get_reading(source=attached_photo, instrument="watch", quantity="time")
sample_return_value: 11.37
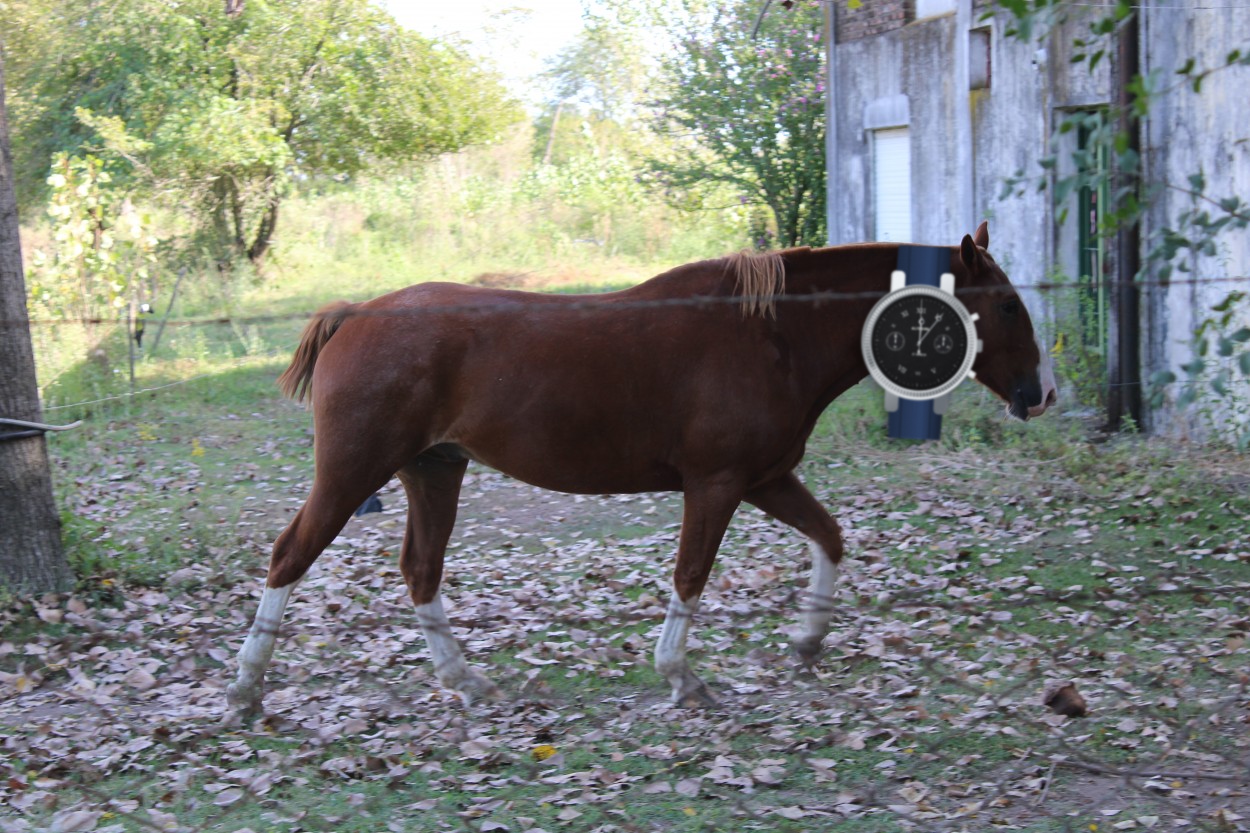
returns 12.06
